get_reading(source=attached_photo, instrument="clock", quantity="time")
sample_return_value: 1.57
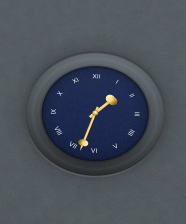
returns 1.33
